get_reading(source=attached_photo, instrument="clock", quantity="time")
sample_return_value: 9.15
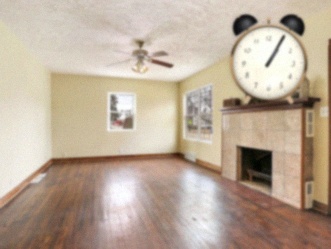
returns 1.05
